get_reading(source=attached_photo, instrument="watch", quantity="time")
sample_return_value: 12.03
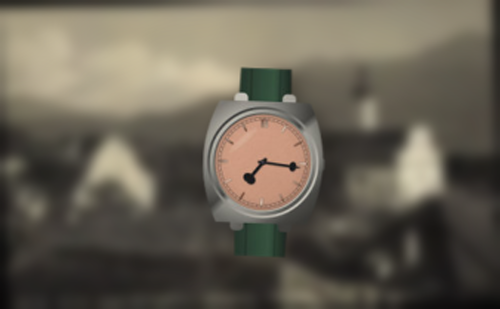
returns 7.16
